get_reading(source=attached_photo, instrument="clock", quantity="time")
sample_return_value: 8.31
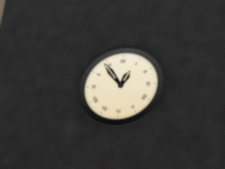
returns 12.54
